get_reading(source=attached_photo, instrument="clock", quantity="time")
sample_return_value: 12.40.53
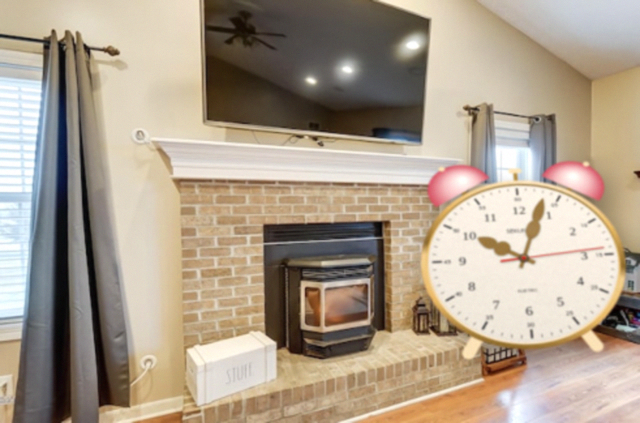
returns 10.03.14
